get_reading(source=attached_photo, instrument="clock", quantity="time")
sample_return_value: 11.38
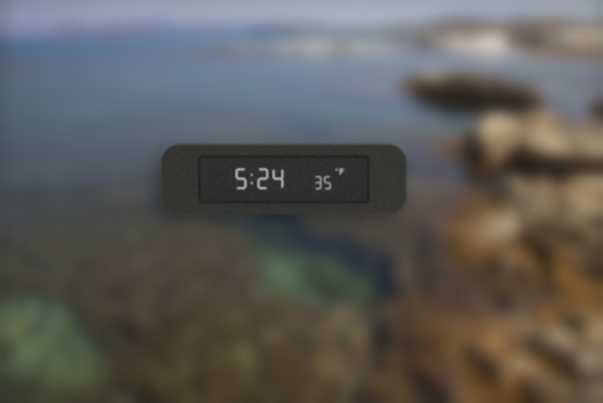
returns 5.24
